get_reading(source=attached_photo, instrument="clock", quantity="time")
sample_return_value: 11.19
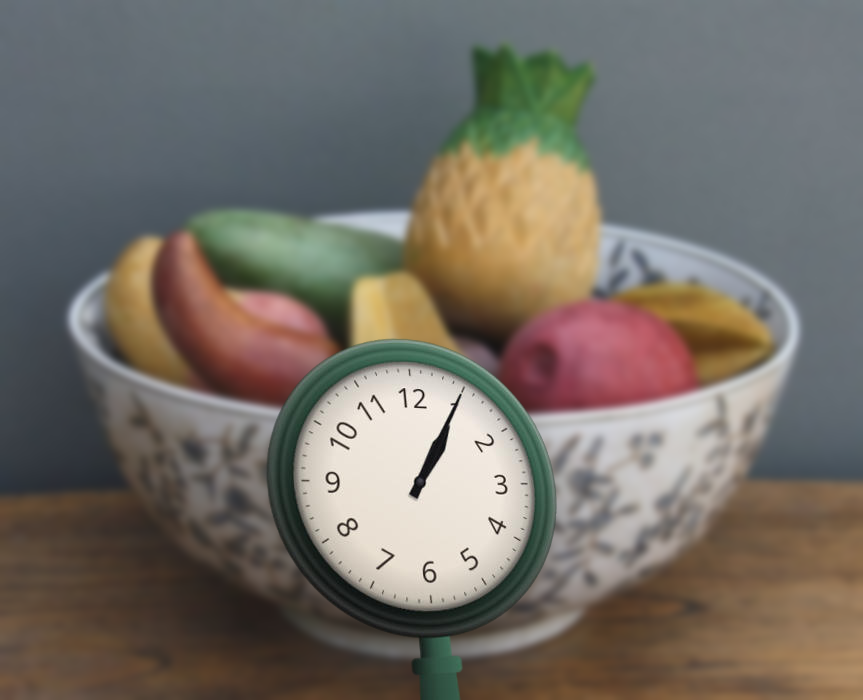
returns 1.05
